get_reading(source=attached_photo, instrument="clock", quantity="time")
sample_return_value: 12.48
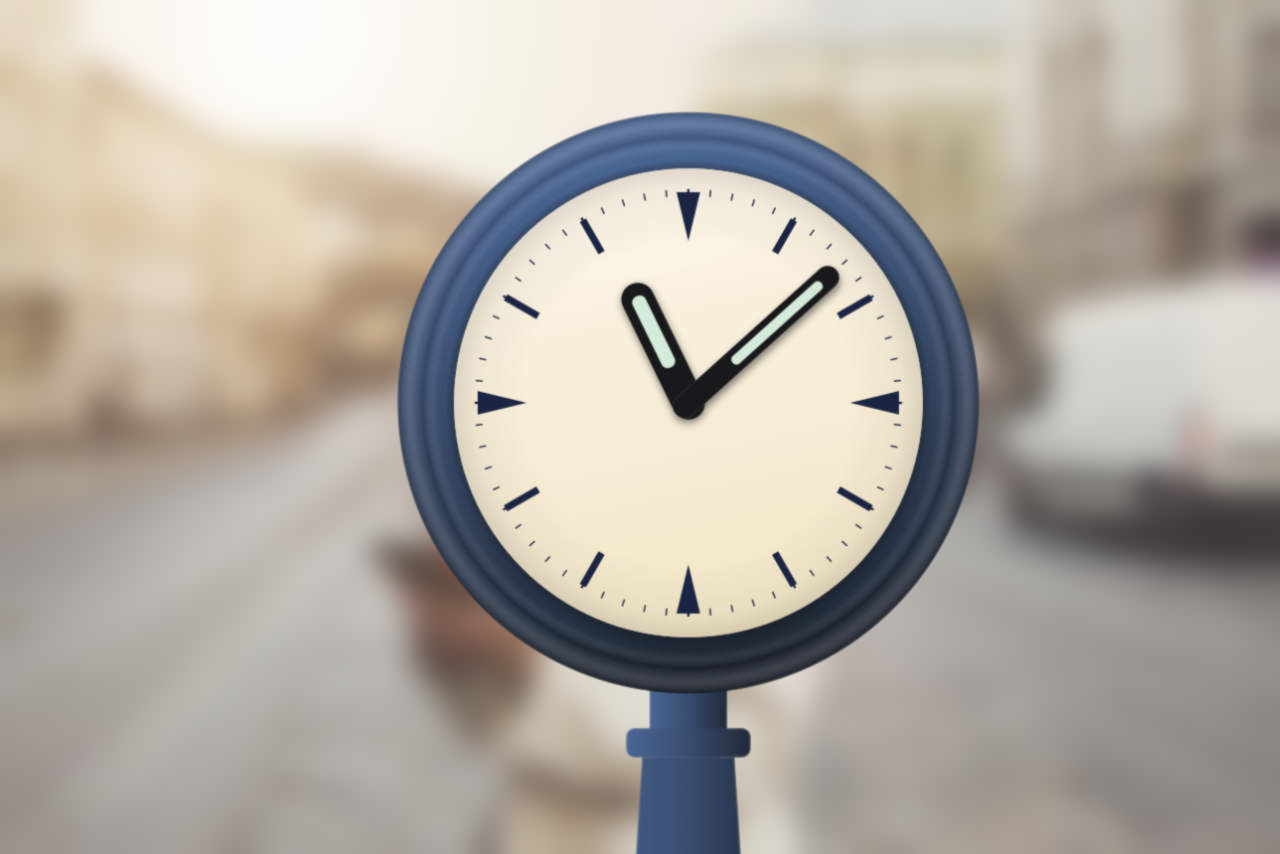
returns 11.08
